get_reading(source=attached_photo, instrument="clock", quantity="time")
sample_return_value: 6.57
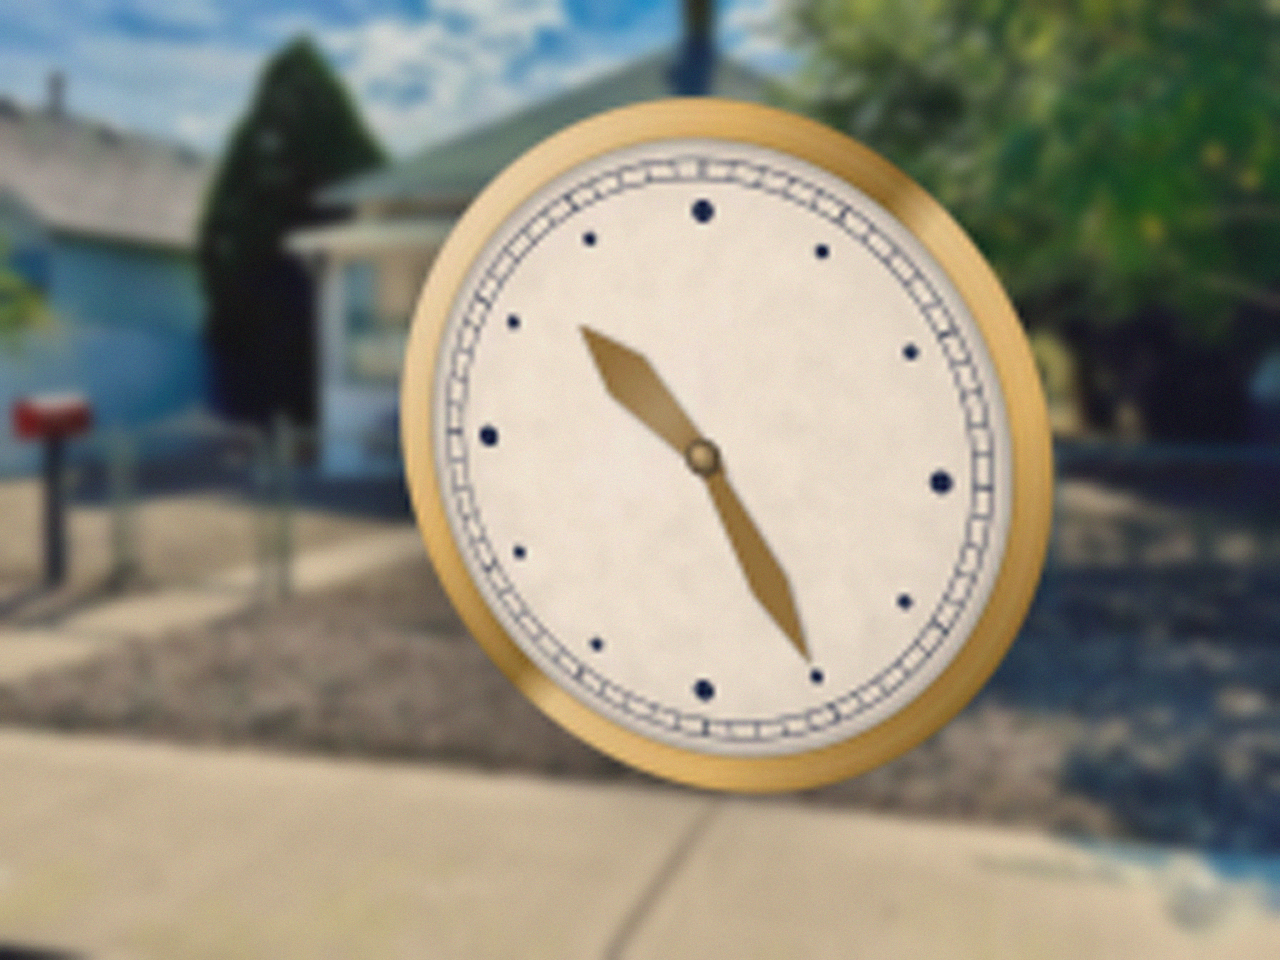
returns 10.25
